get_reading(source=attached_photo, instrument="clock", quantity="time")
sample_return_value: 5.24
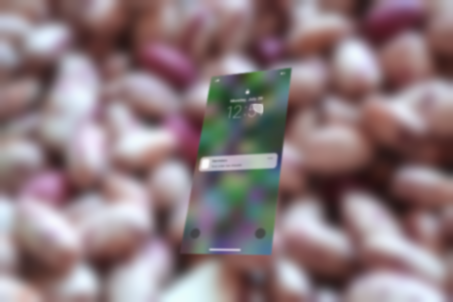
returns 12.51
